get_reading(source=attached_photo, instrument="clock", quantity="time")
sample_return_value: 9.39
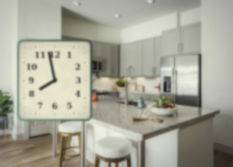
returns 7.58
